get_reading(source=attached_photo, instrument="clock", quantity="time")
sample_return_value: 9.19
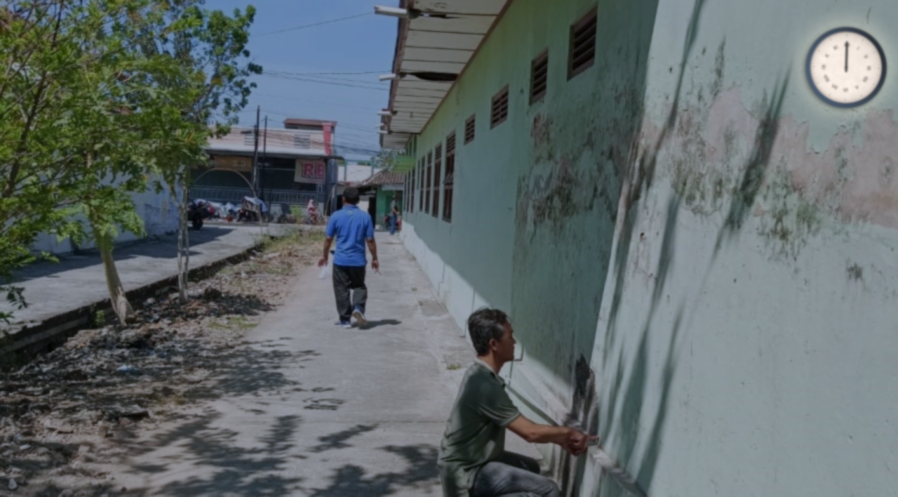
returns 12.00
